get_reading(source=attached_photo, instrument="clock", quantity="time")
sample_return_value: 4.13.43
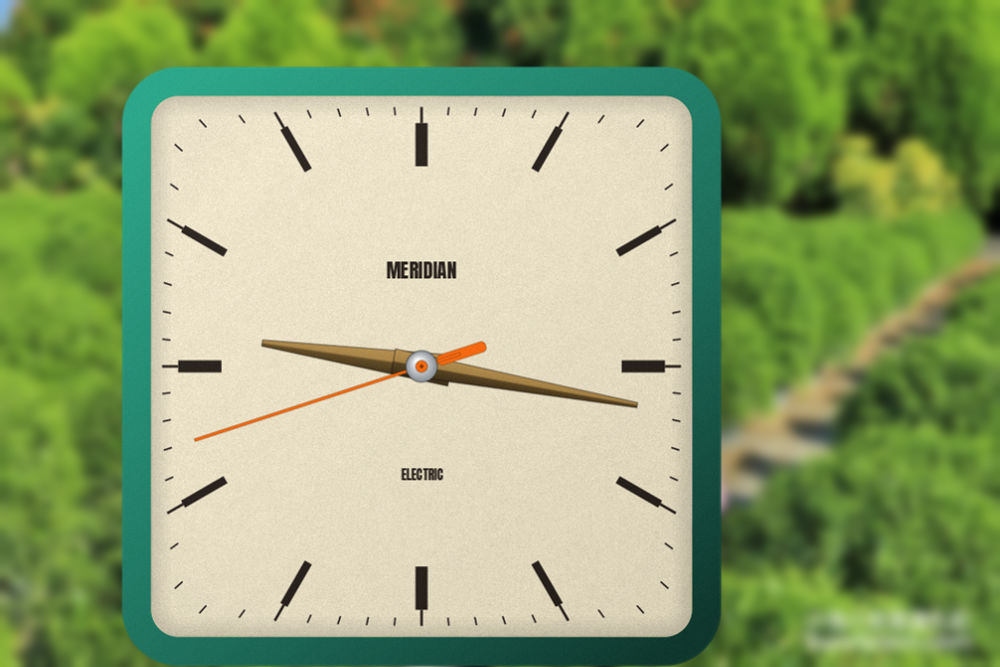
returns 9.16.42
